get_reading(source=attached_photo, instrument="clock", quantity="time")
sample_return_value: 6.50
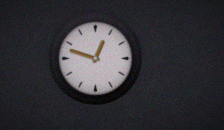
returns 12.48
